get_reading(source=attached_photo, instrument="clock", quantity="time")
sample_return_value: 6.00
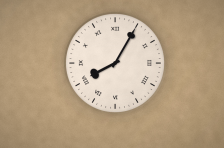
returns 8.05
